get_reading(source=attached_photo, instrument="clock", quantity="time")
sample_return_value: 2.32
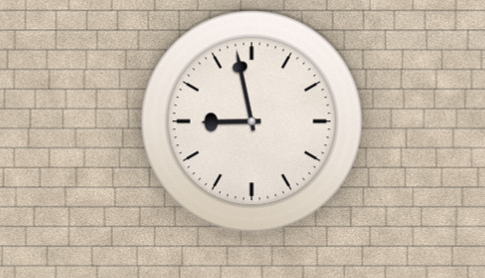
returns 8.58
